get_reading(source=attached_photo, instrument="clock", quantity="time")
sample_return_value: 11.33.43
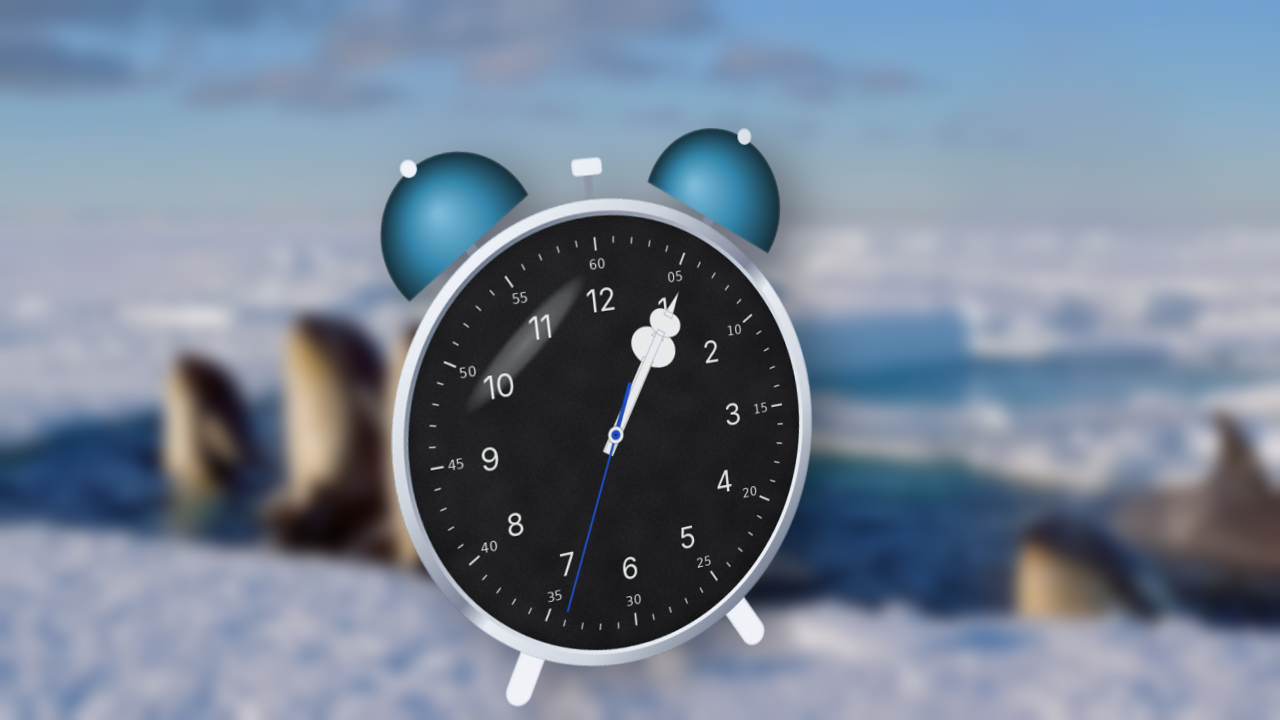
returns 1.05.34
